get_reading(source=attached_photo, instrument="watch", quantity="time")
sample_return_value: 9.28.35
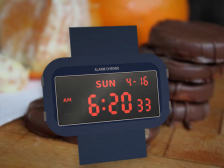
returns 6.20.33
